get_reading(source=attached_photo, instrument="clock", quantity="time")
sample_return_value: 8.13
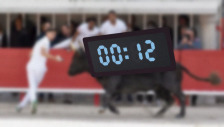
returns 0.12
